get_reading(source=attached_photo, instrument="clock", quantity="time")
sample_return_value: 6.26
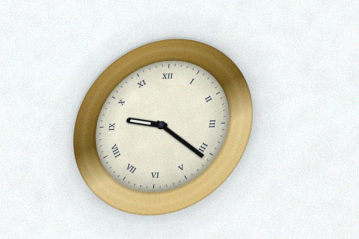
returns 9.21
